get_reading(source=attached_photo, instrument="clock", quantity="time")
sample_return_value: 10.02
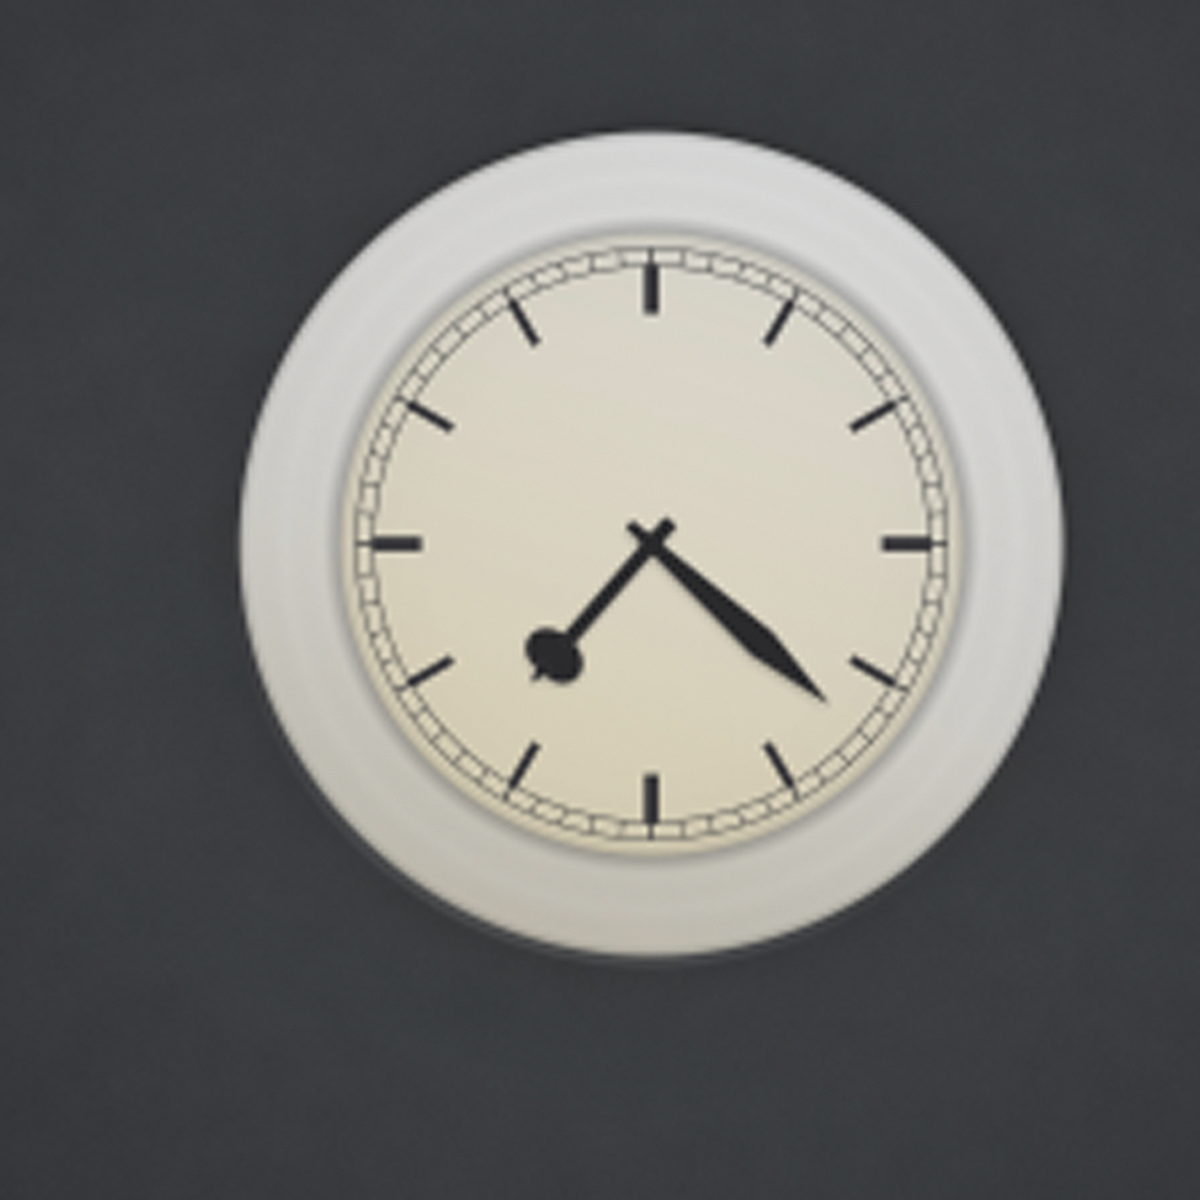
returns 7.22
